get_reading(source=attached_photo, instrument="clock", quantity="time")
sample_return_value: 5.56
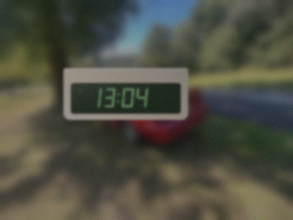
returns 13.04
